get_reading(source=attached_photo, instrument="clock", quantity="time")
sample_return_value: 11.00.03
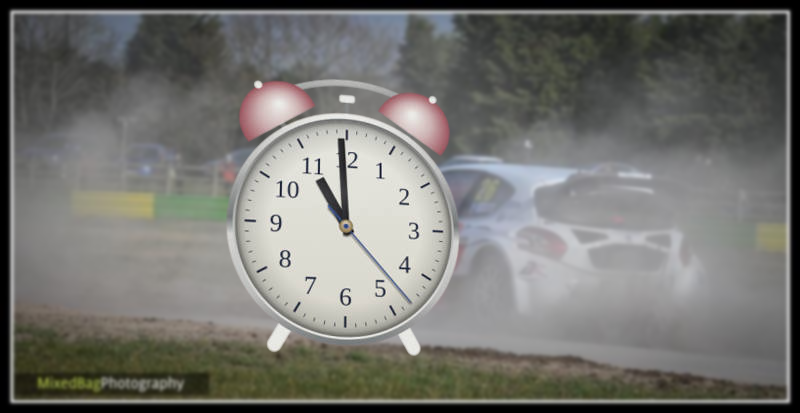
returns 10.59.23
